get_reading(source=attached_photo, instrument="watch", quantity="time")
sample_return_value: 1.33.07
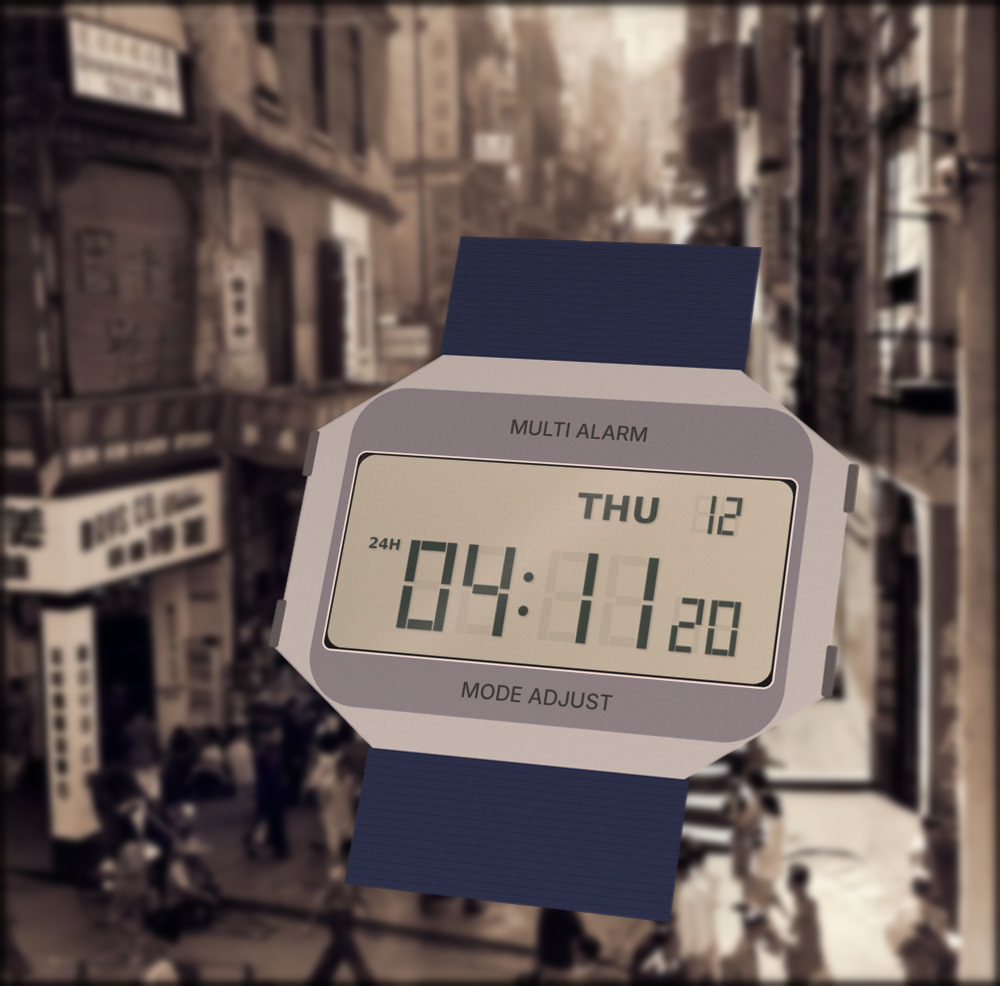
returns 4.11.20
